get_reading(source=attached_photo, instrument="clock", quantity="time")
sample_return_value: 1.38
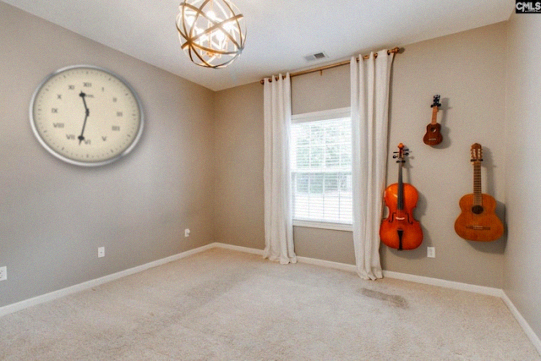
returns 11.32
